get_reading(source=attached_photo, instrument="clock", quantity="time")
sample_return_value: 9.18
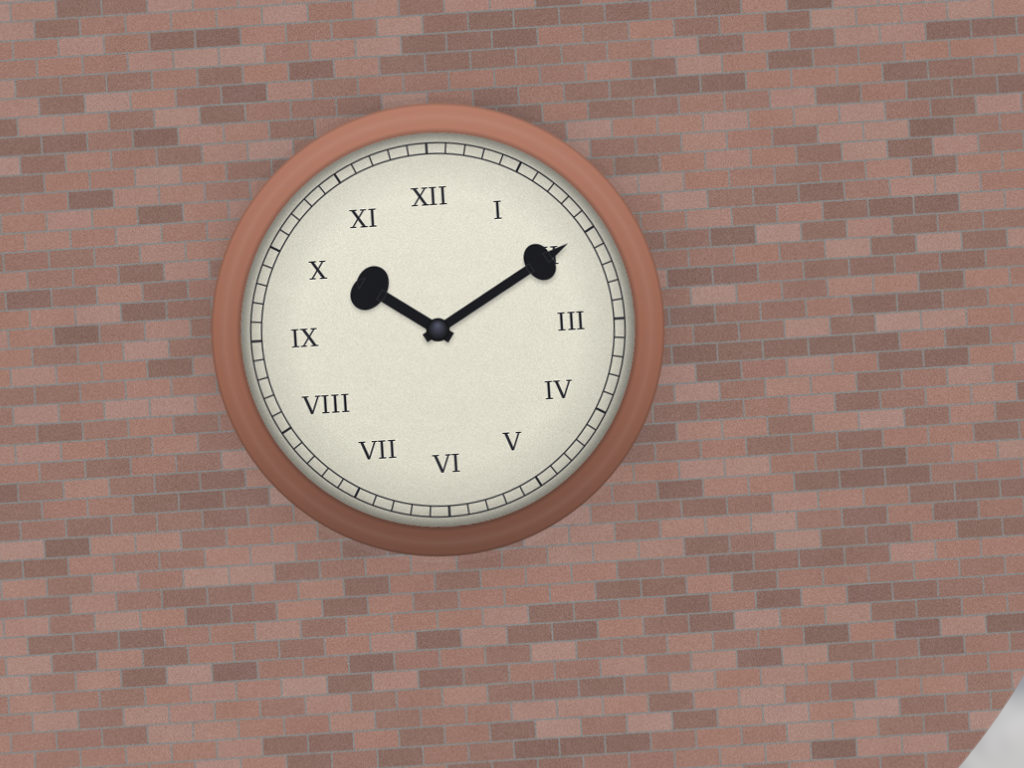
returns 10.10
